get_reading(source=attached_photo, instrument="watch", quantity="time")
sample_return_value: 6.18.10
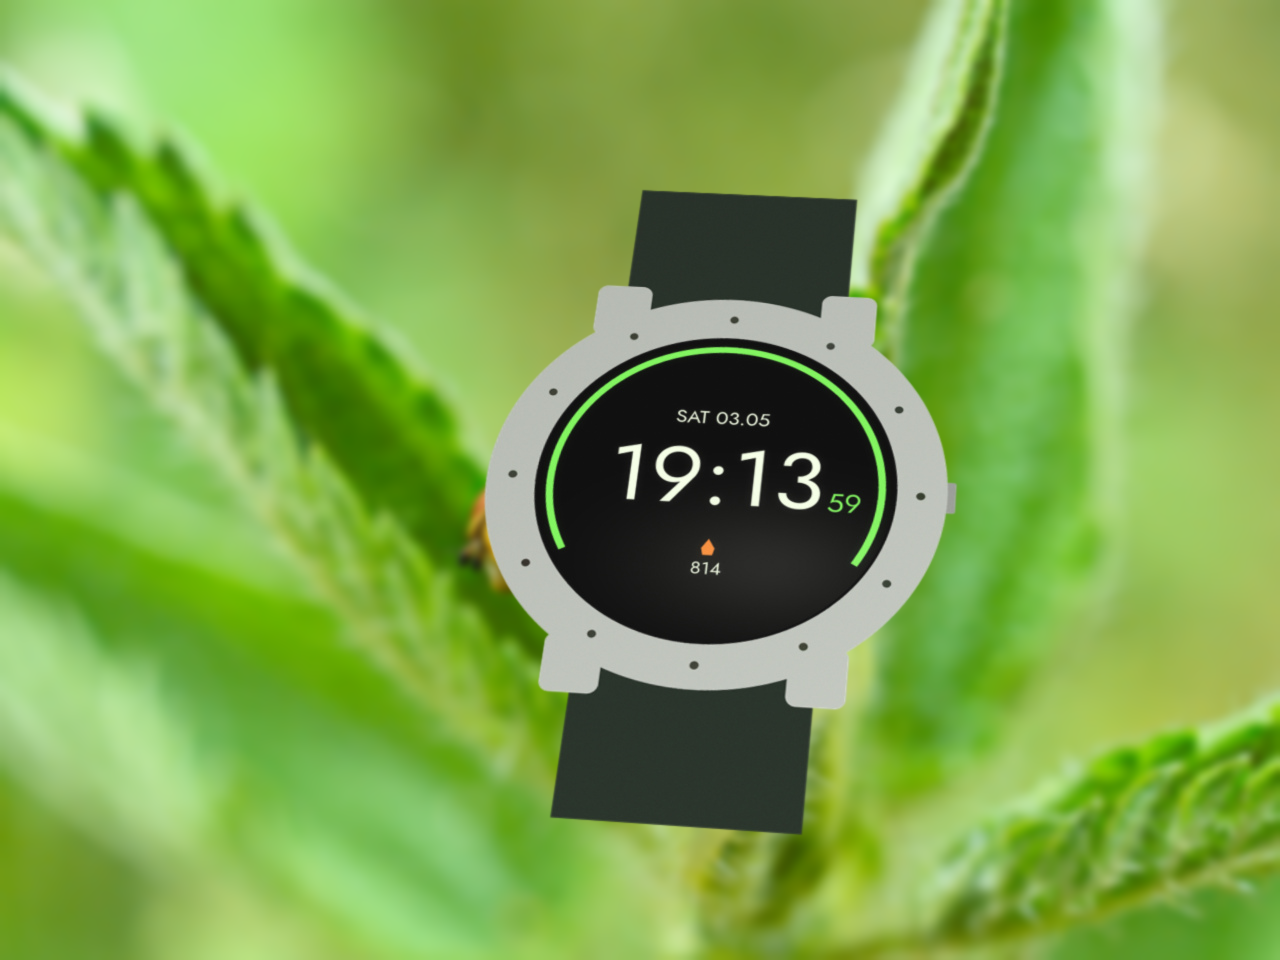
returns 19.13.59
